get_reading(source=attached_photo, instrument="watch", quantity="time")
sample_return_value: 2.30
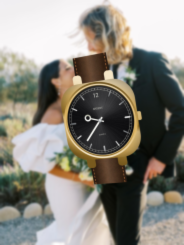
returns 9.37
